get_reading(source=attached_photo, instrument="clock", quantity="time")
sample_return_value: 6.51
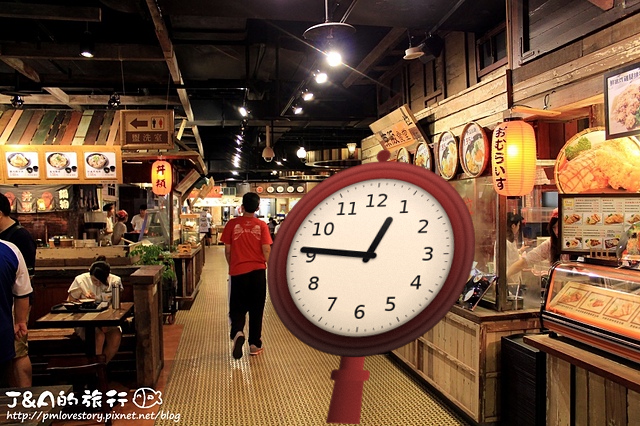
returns 12.46
